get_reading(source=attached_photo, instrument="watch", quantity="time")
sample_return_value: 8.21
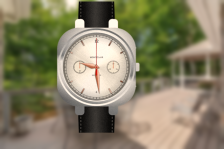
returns 9.29
